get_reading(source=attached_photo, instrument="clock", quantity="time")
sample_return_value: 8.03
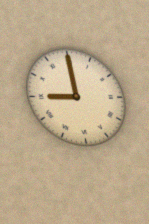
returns 9.00
